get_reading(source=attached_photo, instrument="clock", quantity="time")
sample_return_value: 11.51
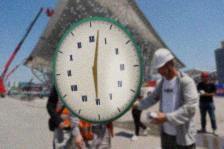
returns 6.02
